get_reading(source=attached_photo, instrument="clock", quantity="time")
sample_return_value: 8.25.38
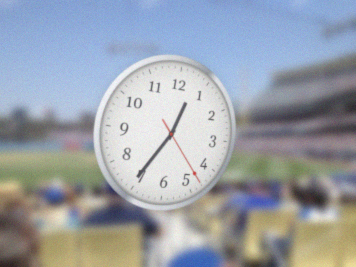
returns 12.35.23
